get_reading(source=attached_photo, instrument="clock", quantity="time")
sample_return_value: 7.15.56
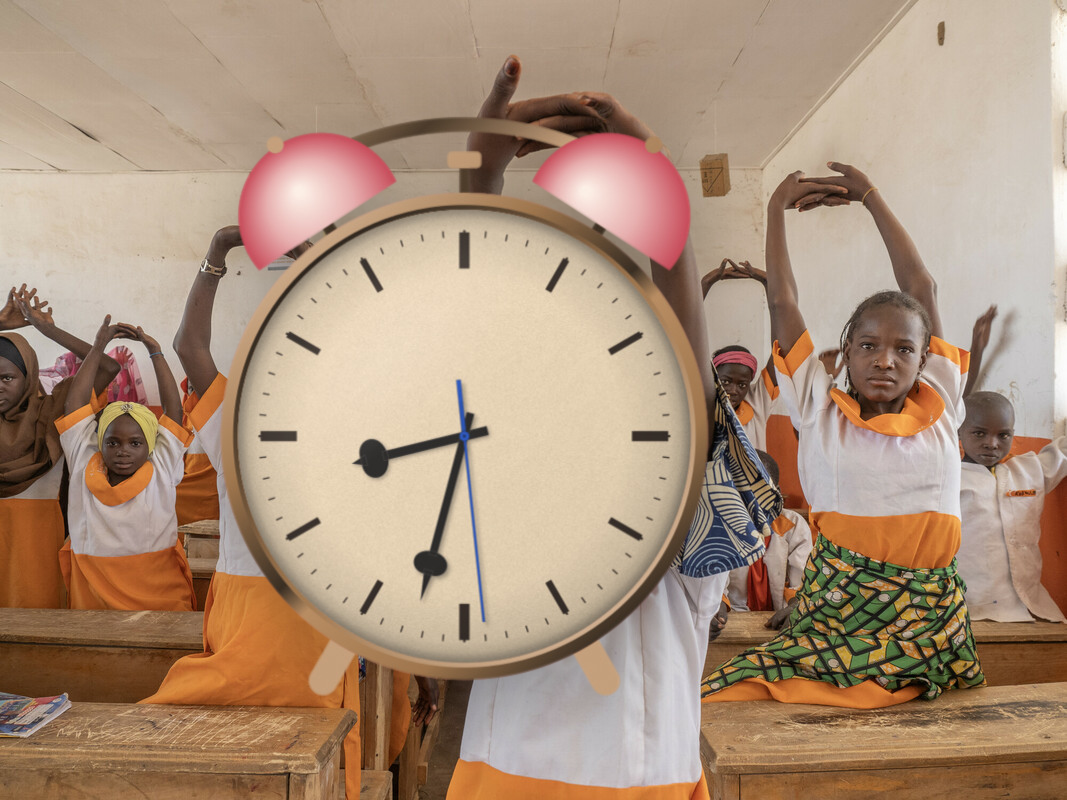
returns 8.32.29
